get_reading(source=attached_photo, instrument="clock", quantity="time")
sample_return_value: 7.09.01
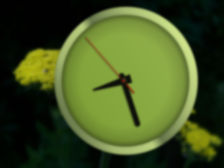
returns 8.26.53
